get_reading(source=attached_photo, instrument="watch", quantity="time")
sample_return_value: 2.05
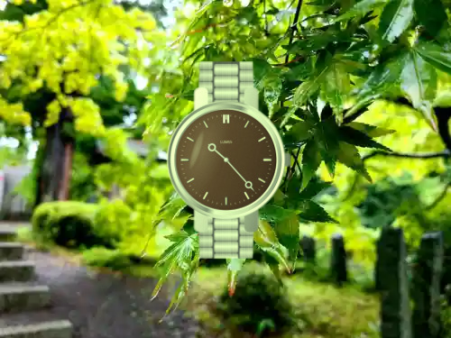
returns 10.23
